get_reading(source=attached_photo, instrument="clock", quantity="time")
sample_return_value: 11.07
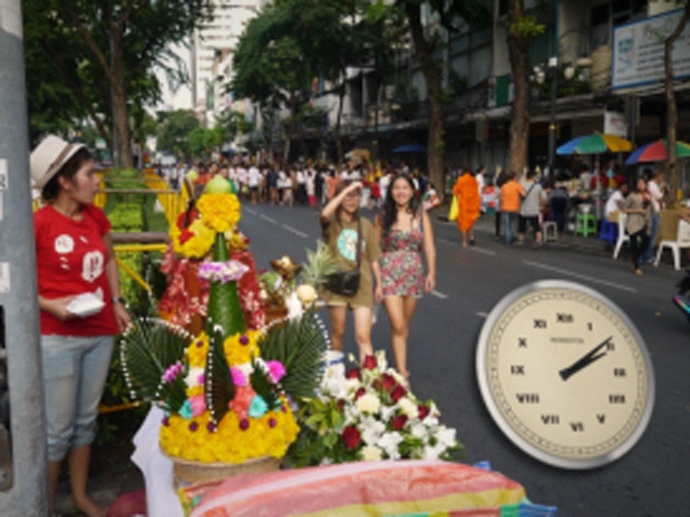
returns 2.09
